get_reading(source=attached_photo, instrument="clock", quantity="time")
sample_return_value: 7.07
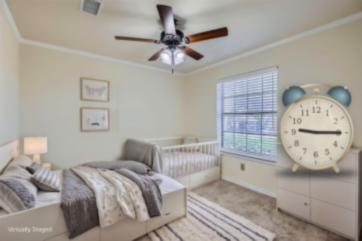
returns 9.15
